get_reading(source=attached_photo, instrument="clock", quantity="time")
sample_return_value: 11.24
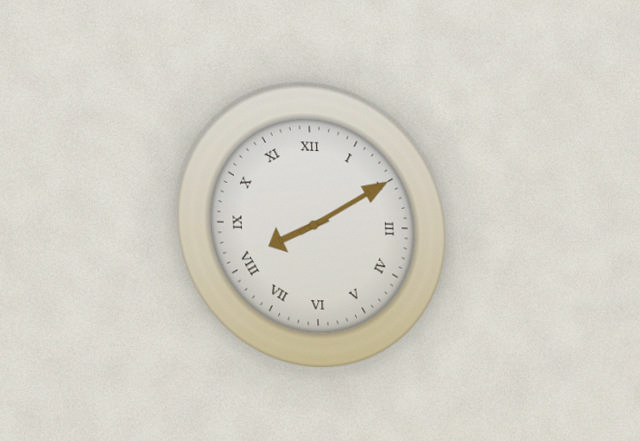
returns 8.10
